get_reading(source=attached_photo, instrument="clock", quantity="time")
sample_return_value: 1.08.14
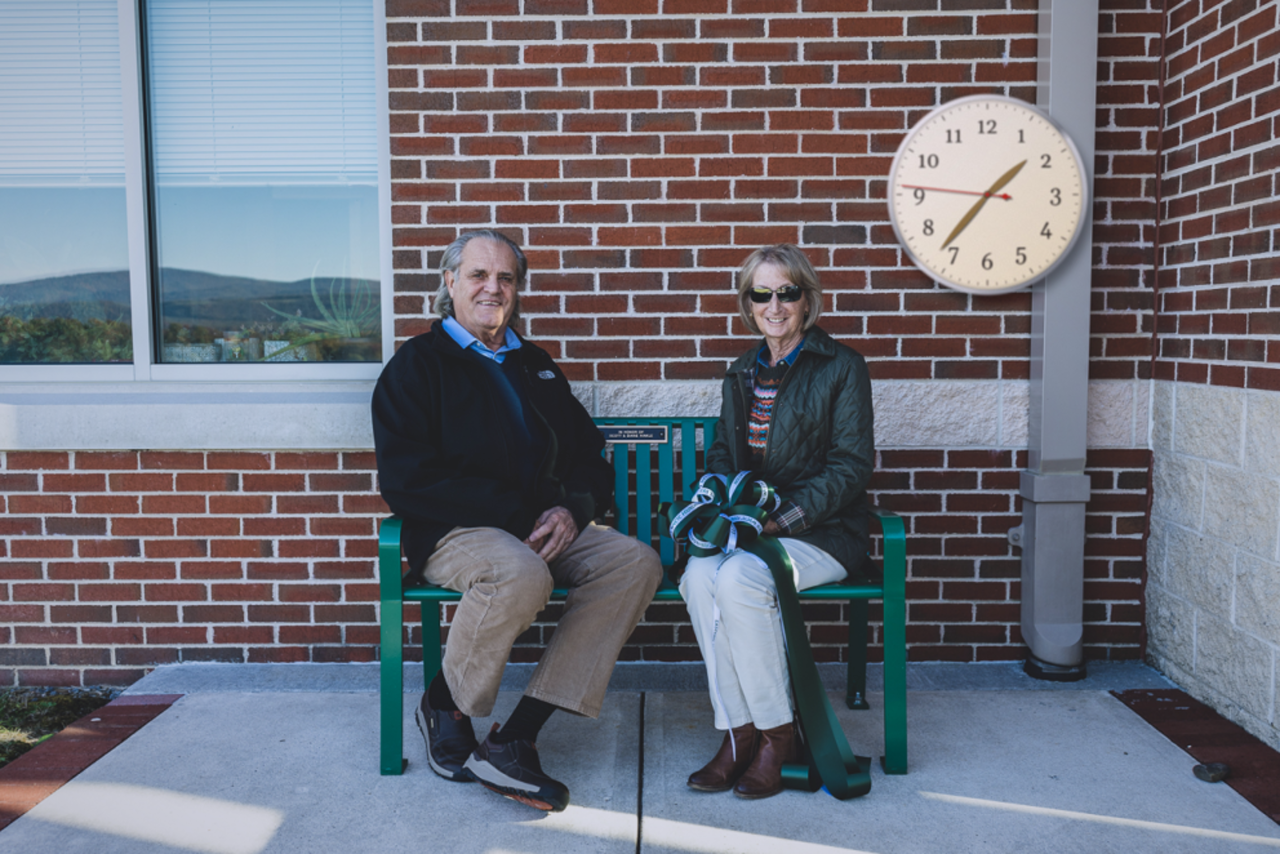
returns 1.36.46
